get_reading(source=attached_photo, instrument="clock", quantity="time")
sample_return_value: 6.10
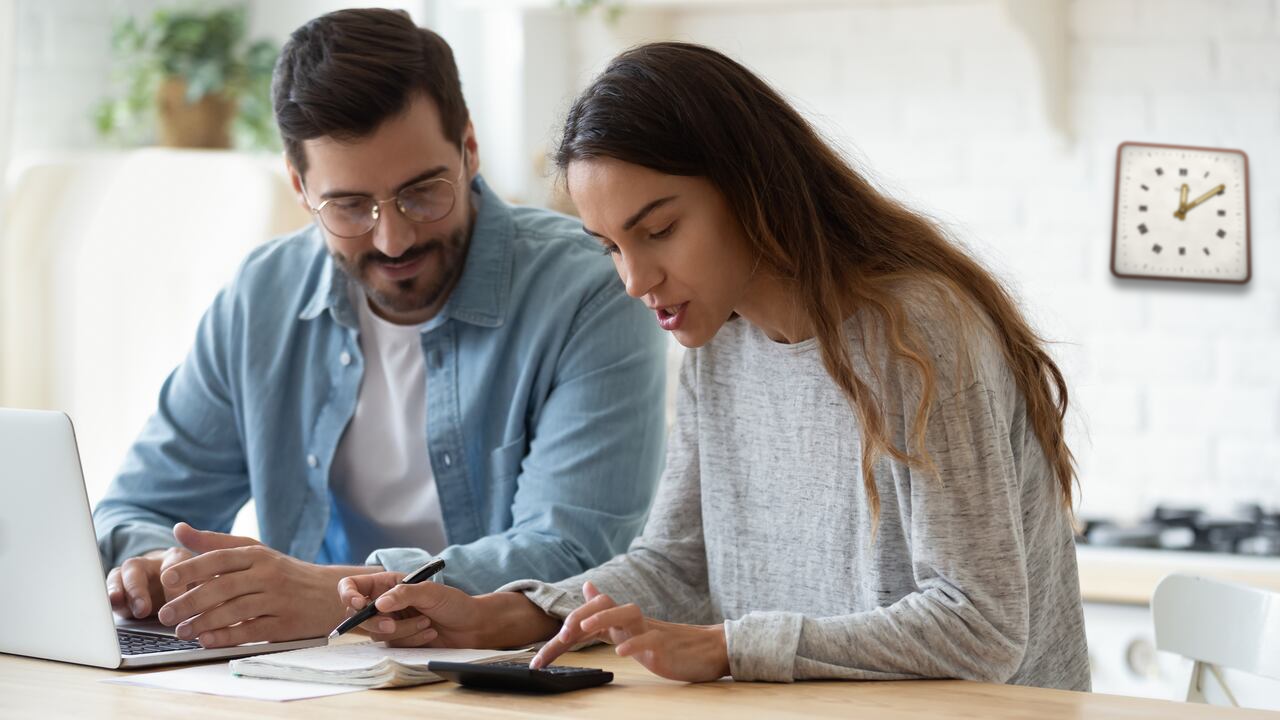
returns 12.09
